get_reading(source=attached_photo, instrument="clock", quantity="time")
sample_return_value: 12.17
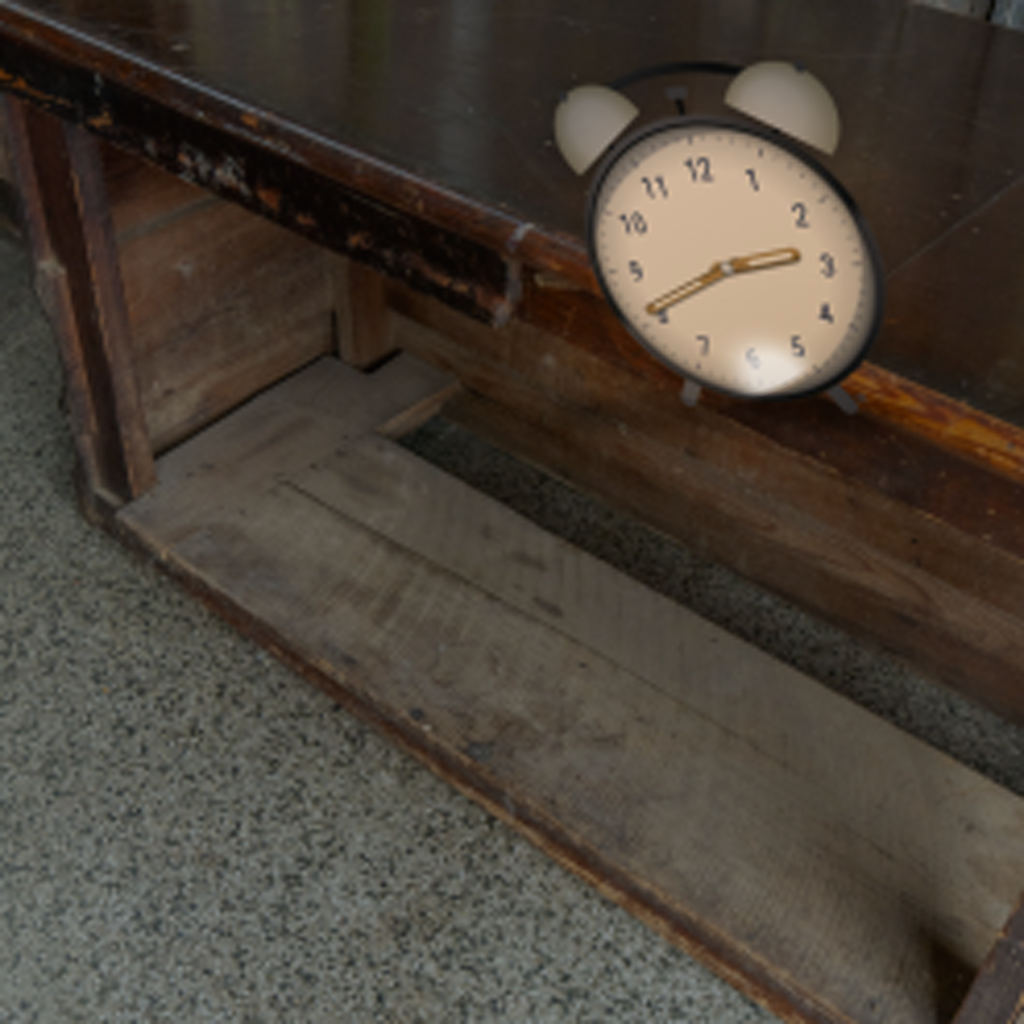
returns 2.41
